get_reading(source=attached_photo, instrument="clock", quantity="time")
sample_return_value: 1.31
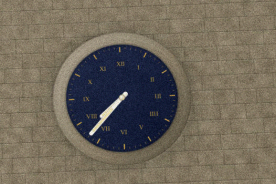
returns 7.37
